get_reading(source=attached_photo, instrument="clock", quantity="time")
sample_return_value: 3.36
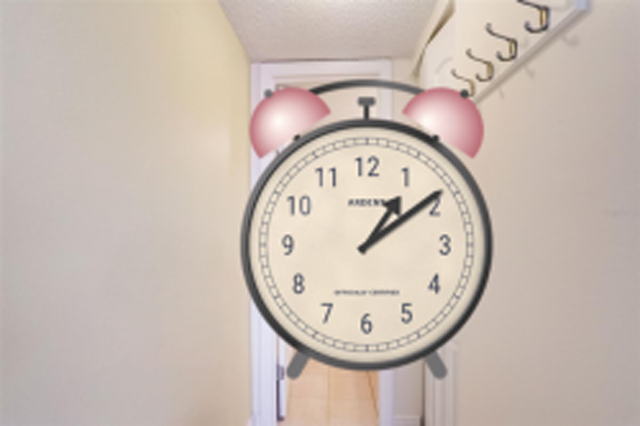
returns 1.09
